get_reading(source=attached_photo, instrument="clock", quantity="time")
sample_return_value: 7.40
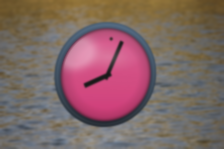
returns 8.03
